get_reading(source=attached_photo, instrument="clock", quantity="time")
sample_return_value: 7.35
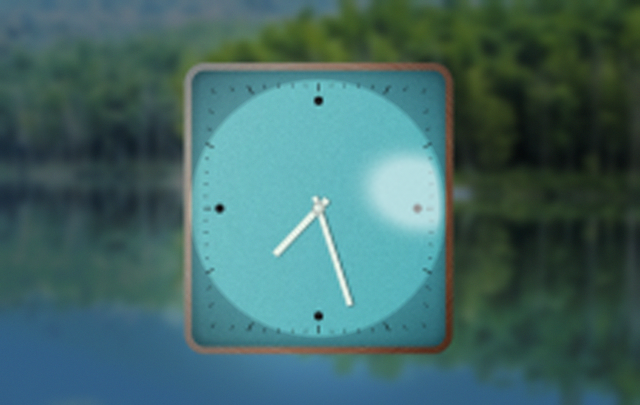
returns 7.27
